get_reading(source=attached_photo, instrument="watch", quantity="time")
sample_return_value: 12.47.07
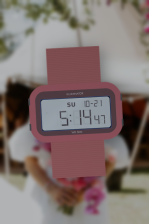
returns 5.14.47
